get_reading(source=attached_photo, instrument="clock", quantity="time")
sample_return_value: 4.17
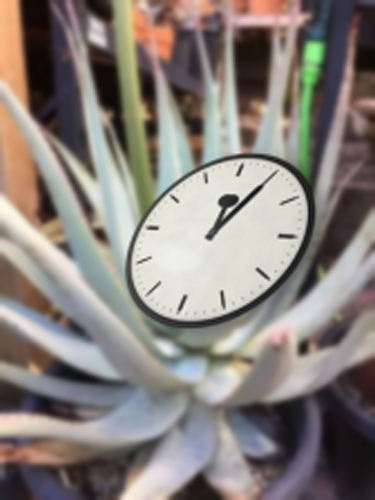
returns 12.05
